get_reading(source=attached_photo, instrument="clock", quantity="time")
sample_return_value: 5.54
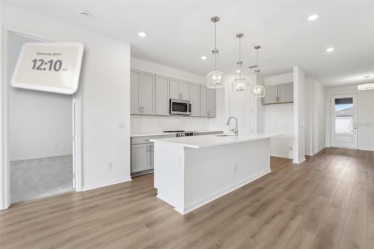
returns 12.10
